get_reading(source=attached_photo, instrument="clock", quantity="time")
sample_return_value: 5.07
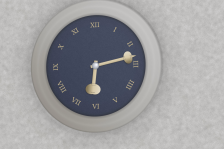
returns 6.13
